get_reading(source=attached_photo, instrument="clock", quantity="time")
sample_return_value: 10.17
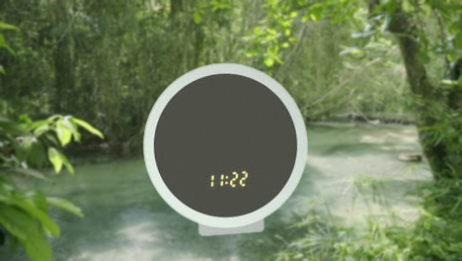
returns 11.22
